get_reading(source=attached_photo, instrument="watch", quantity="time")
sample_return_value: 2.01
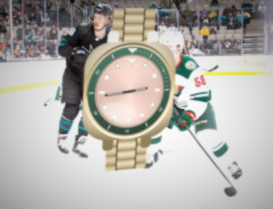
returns 2.44
